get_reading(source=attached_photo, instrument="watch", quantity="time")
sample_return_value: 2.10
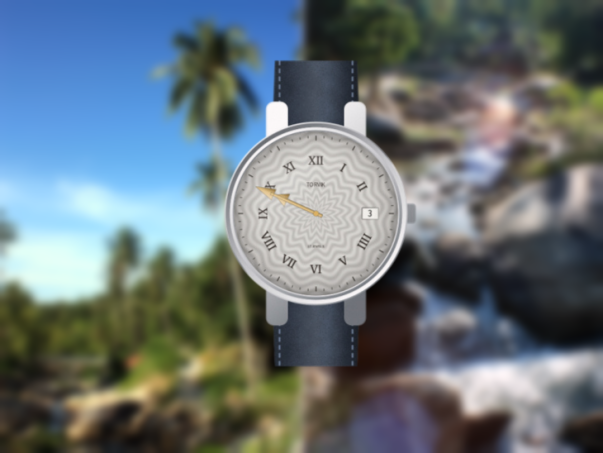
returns 9.49
